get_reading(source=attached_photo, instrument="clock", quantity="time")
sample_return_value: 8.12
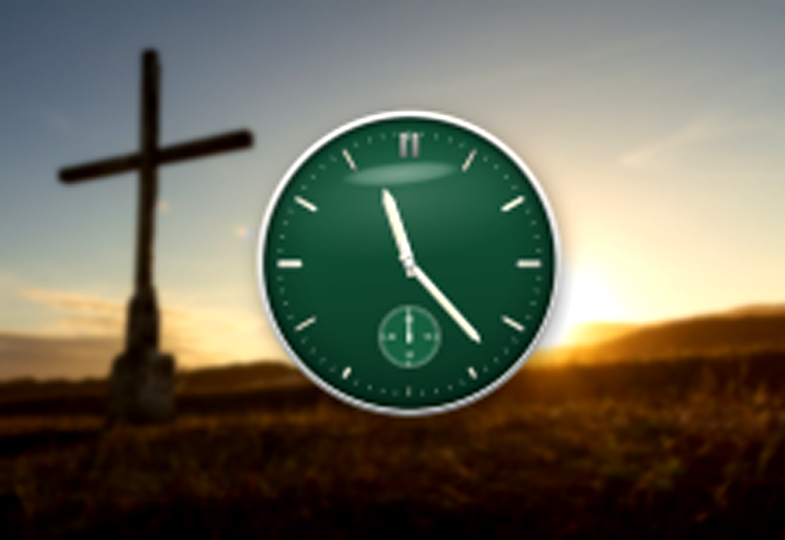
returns 11.23
